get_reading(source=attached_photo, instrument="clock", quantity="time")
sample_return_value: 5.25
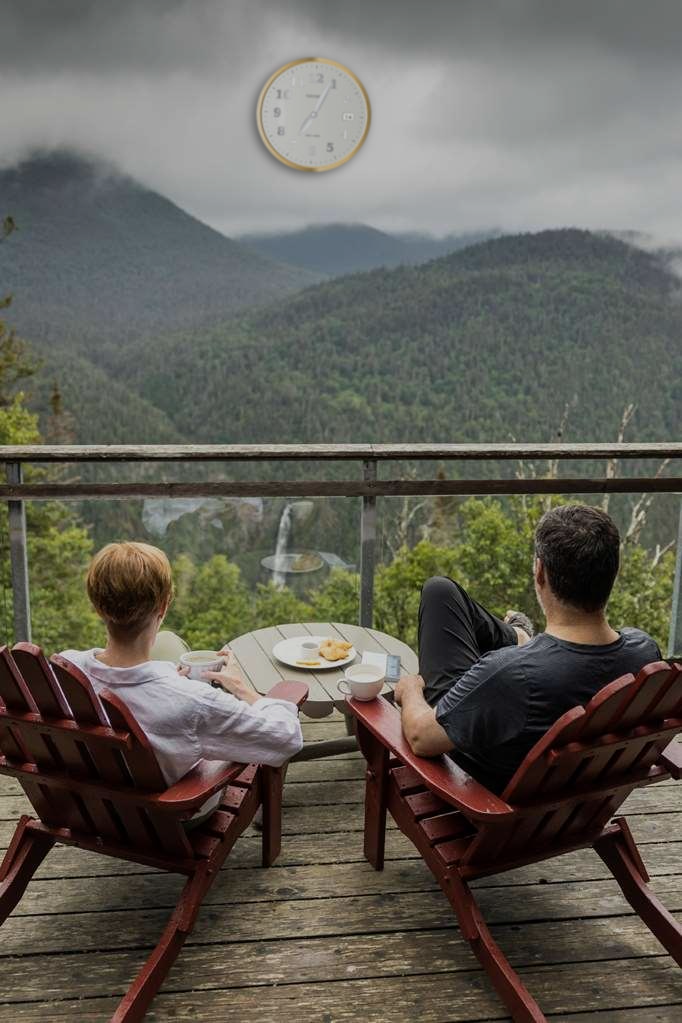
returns 7.04
